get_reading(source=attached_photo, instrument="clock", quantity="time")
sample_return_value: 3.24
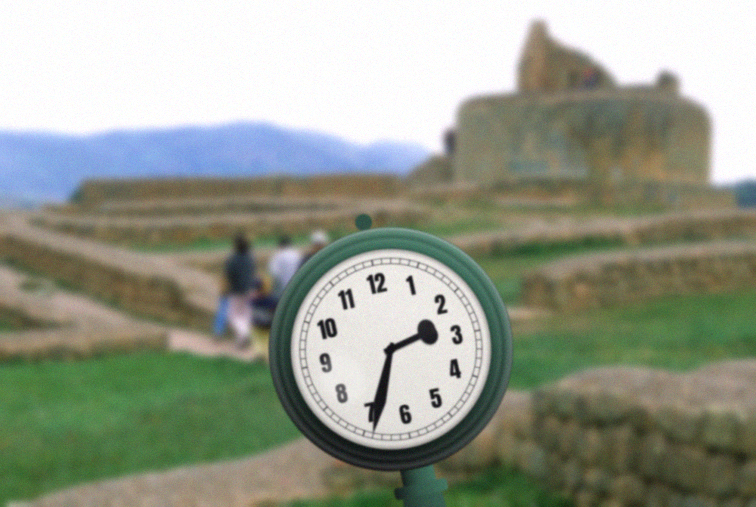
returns 2.34
